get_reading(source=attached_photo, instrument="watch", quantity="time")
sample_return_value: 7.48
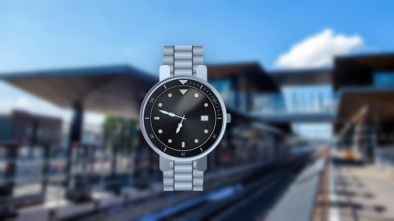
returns 6.48
